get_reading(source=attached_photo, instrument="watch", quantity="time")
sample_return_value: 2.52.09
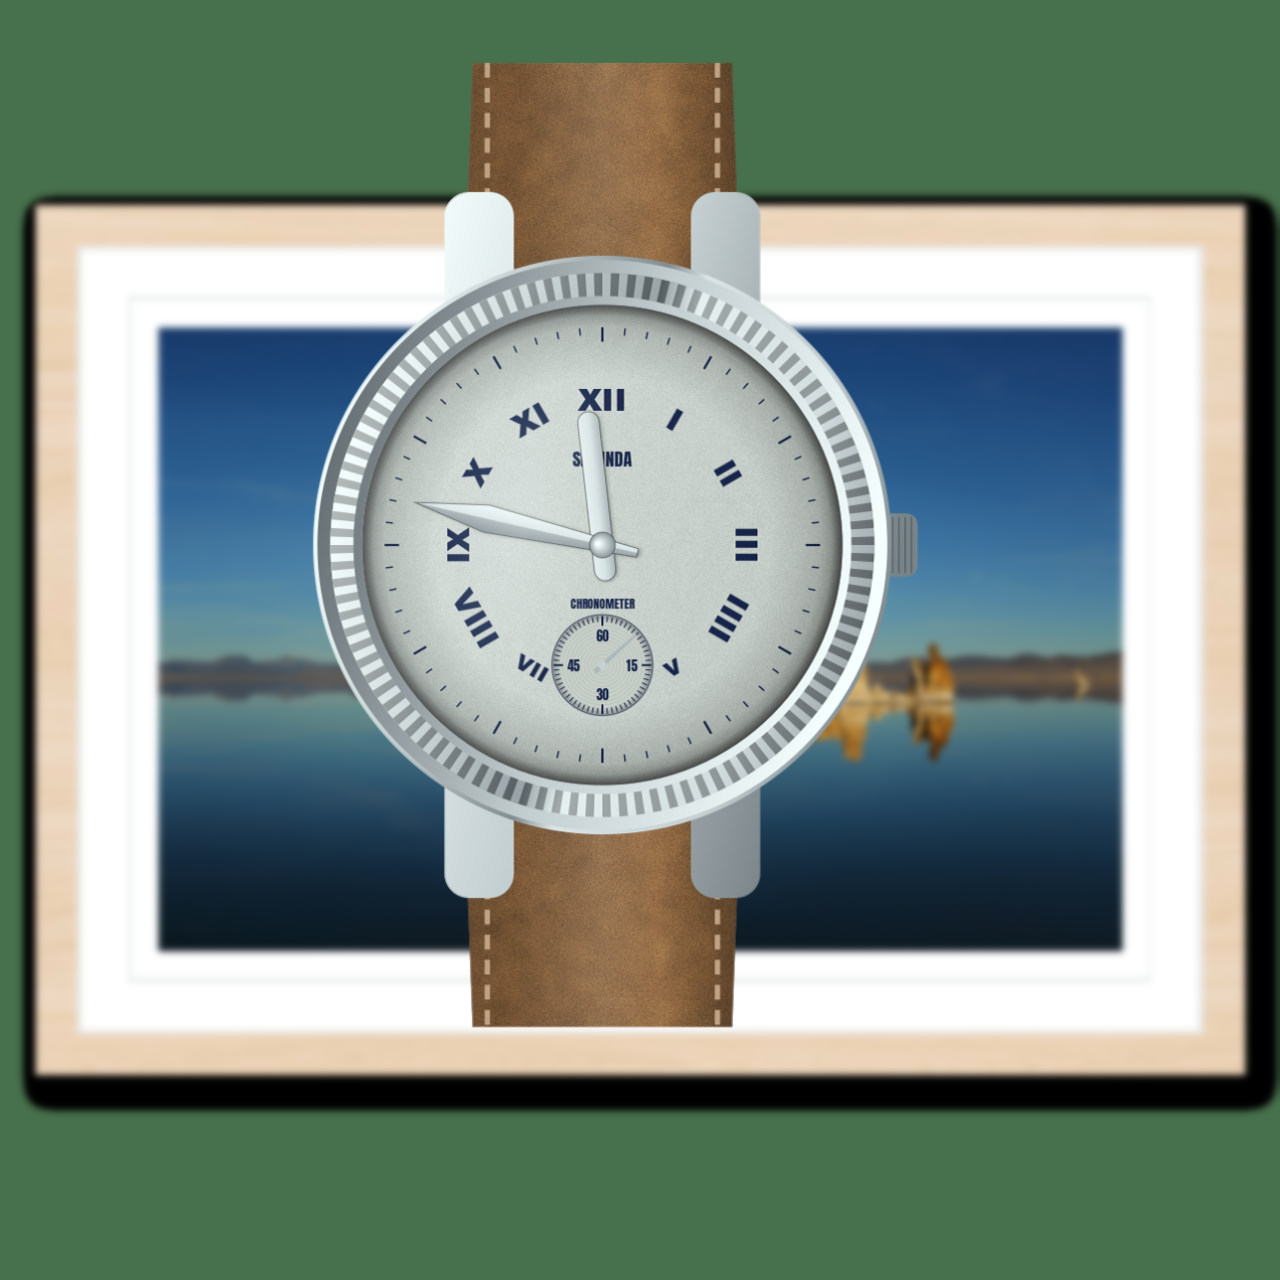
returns 11.47.08
